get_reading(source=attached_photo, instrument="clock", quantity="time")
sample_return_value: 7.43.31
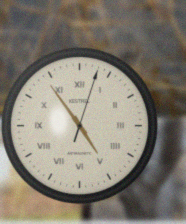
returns 4.54.03
